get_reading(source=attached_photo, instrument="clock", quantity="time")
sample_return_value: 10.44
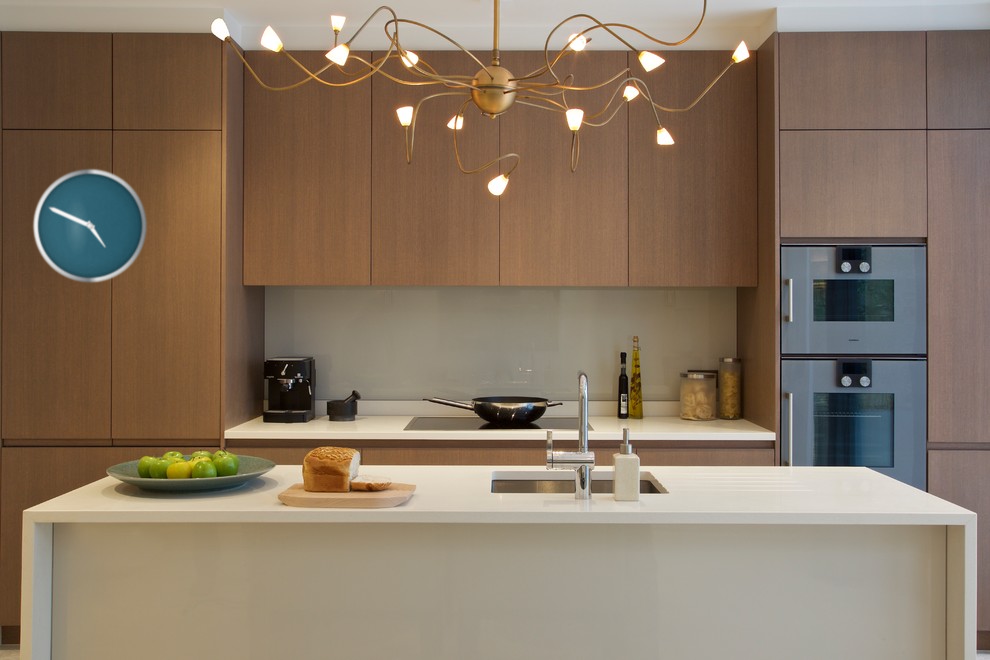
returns 4.49
